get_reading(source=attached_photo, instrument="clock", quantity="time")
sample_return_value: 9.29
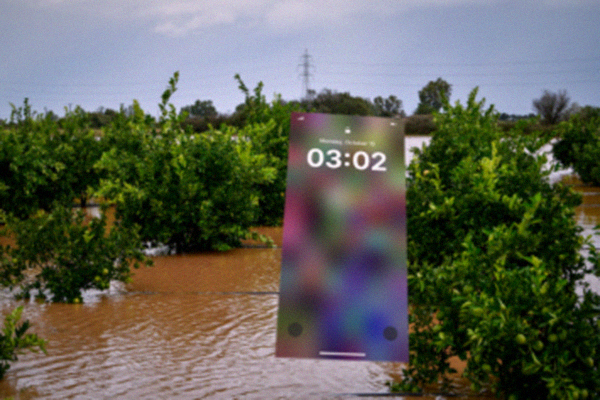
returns 3.02
